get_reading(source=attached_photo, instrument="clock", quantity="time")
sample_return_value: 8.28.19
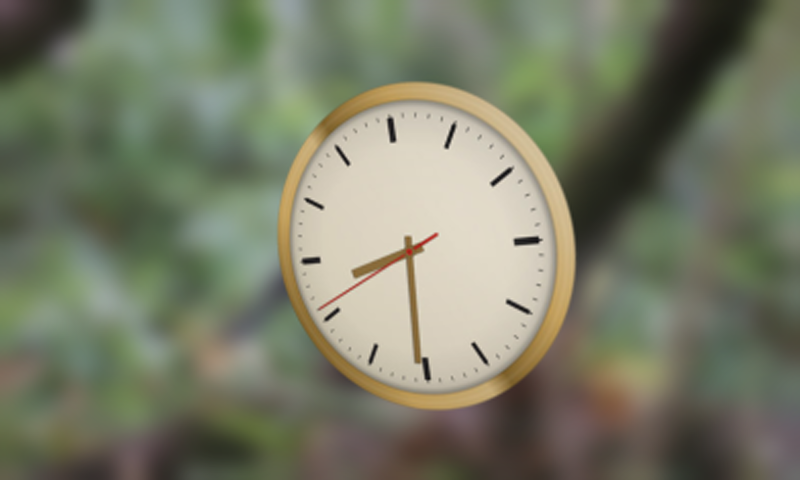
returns 8.30.41
